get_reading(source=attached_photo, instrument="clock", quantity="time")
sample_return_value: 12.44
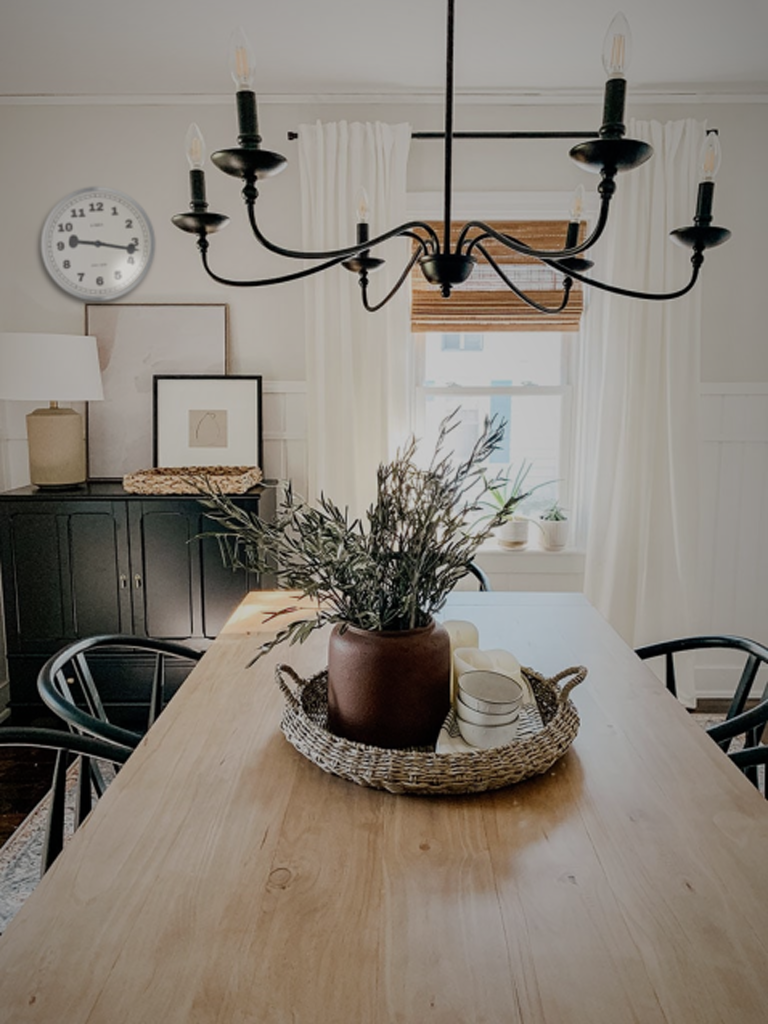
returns 9.17
